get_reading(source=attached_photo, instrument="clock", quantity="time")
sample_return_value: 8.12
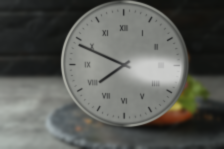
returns 7.49
